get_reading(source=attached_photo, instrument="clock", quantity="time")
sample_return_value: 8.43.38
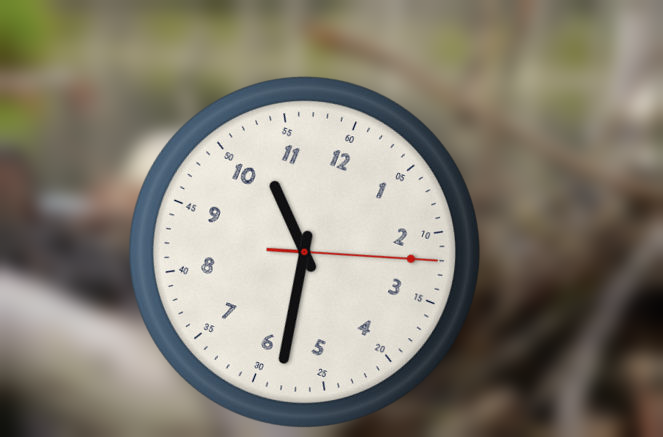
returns 10.28.12
